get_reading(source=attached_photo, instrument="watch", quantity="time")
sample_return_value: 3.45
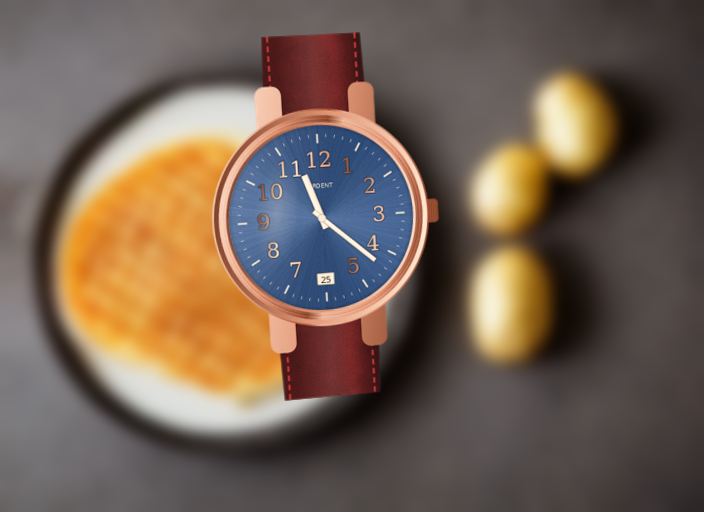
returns 11.22
